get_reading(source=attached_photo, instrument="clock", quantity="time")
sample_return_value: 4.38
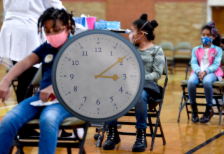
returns 3.09
